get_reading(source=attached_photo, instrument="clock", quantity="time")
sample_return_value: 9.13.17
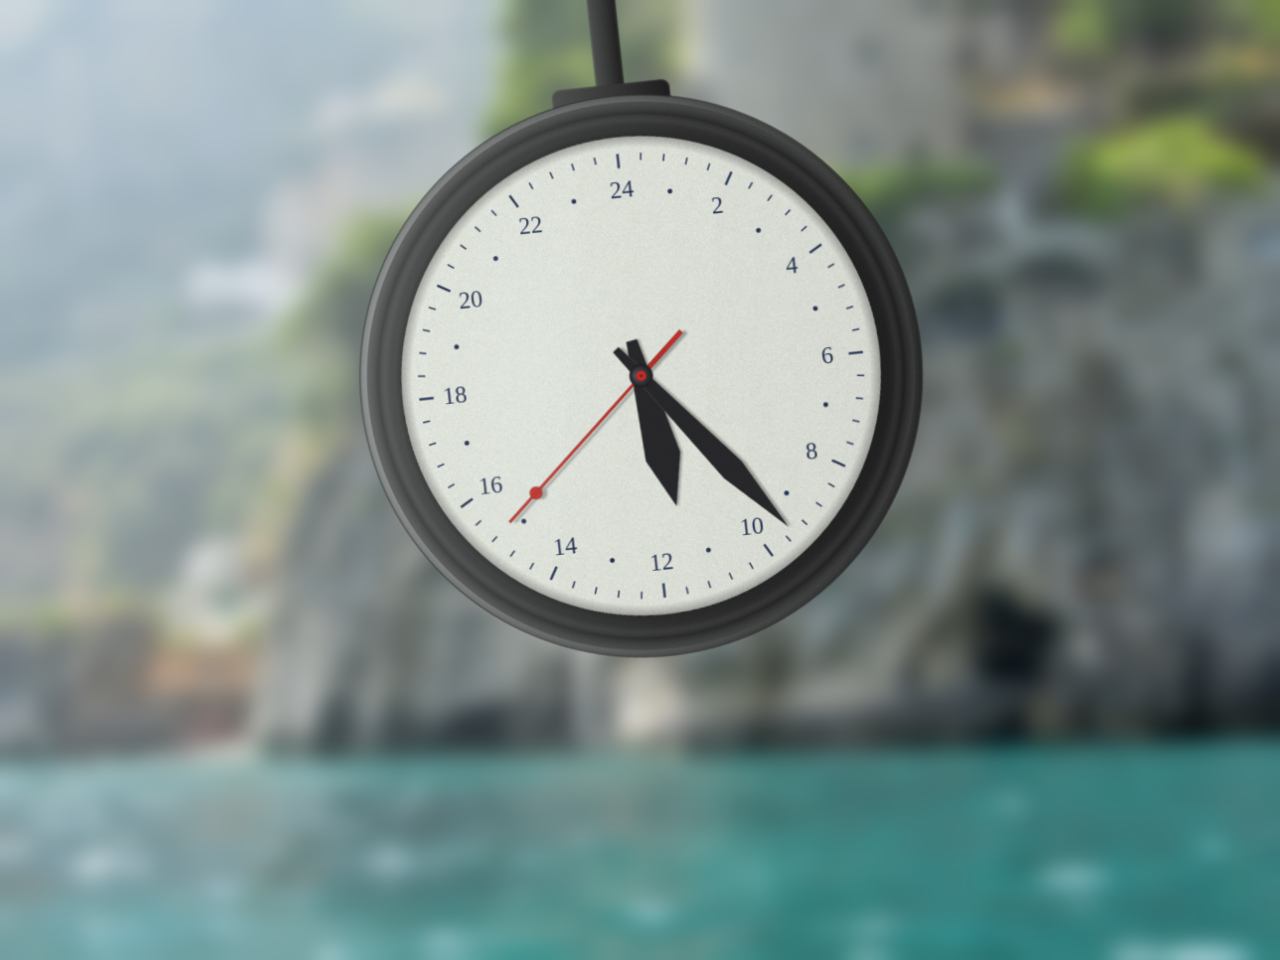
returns 11.23.38
